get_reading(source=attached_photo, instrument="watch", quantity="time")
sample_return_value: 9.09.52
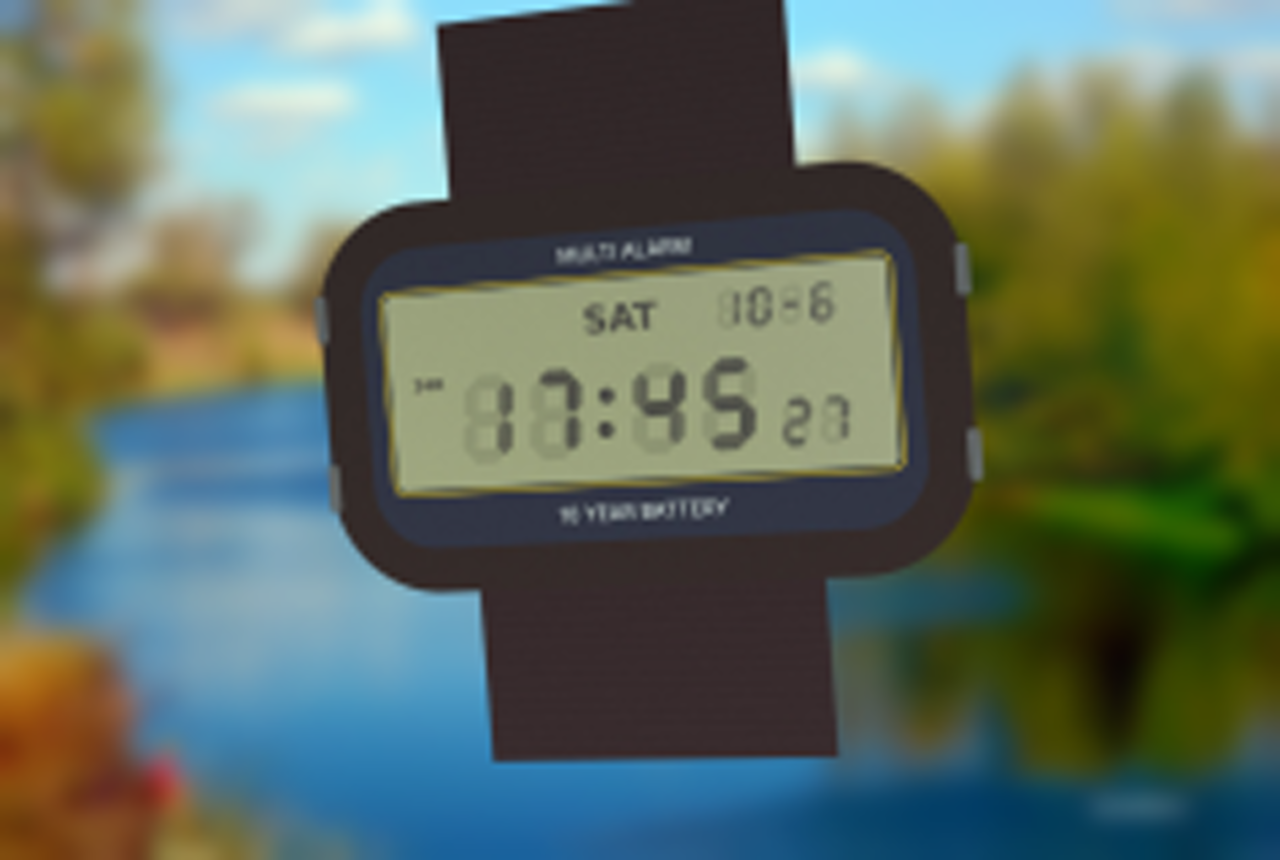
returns 17.45.27
